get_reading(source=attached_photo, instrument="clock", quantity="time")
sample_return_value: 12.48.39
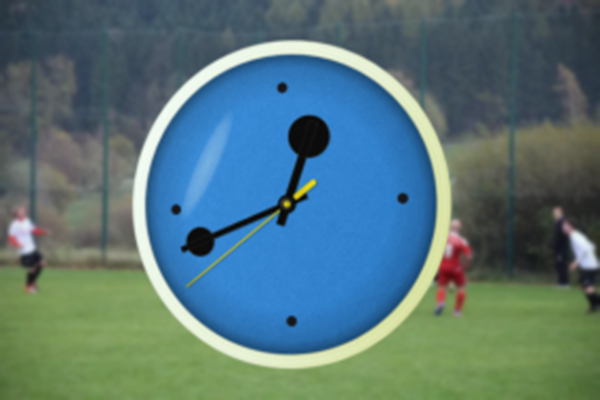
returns 12.41.39
